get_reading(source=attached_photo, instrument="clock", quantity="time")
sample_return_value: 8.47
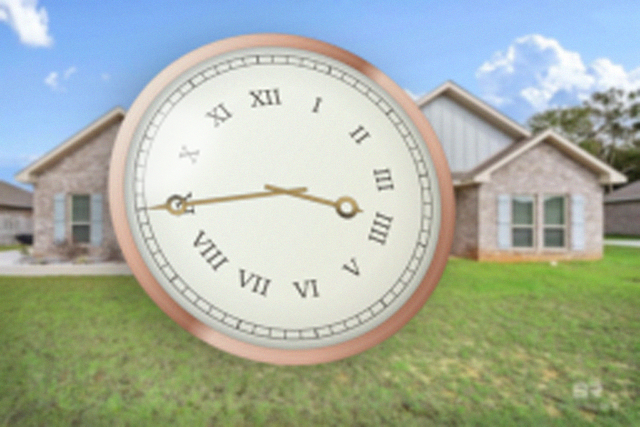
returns 3.45
